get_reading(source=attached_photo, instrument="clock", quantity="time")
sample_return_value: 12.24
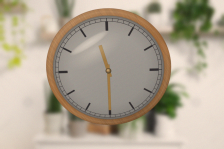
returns 11.30
